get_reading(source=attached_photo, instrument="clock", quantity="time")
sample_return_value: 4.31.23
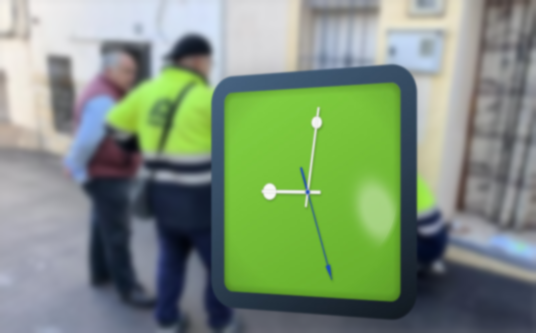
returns 9.01.27
